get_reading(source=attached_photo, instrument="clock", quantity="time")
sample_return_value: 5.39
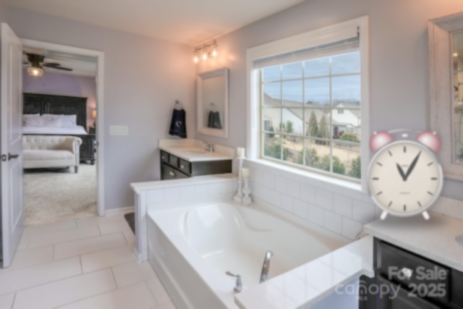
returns 11.05
